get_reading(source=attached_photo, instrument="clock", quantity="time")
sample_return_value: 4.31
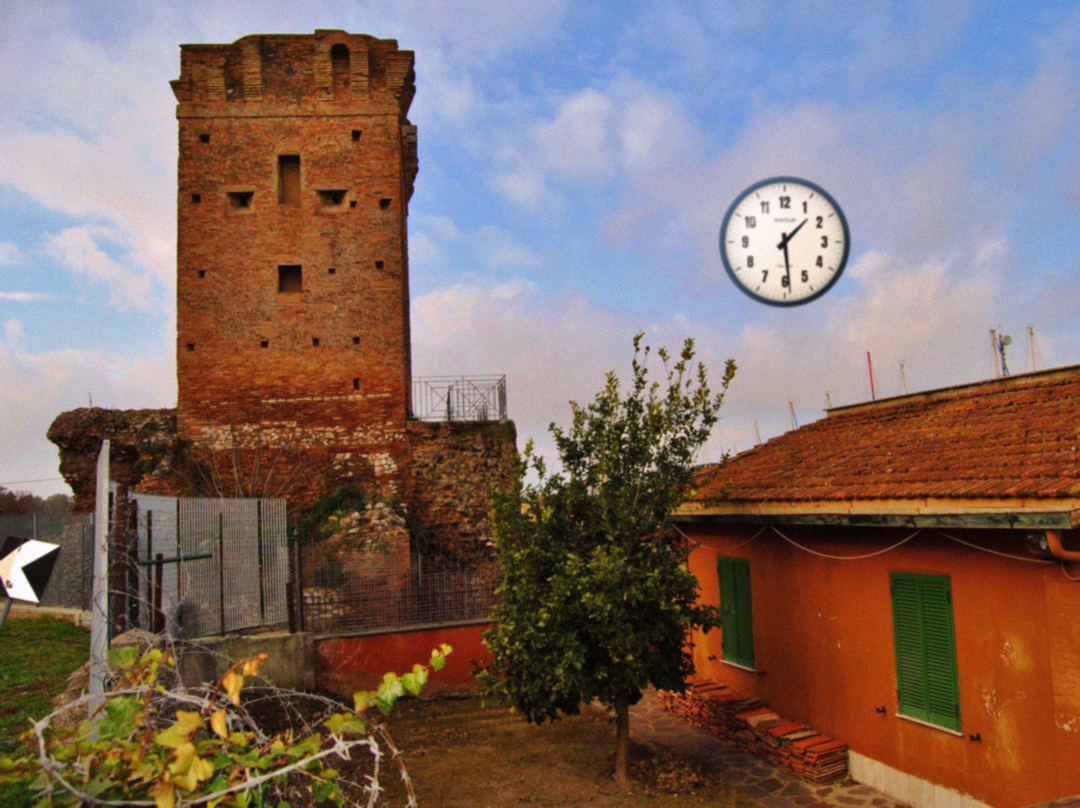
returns 1.29
